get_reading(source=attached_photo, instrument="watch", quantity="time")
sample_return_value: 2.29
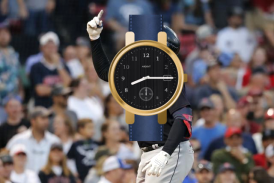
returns 8.15
